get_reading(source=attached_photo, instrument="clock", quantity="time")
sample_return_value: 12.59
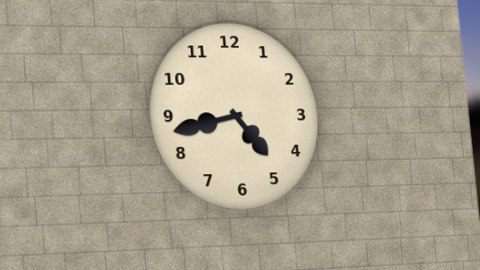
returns 4.43
